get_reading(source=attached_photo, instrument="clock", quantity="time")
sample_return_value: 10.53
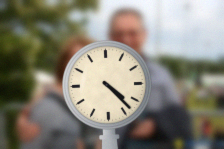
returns 4.23
